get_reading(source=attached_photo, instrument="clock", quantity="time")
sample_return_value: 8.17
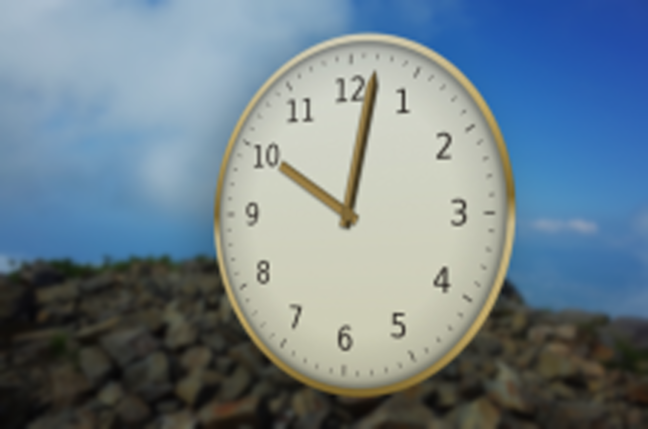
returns 10.02
